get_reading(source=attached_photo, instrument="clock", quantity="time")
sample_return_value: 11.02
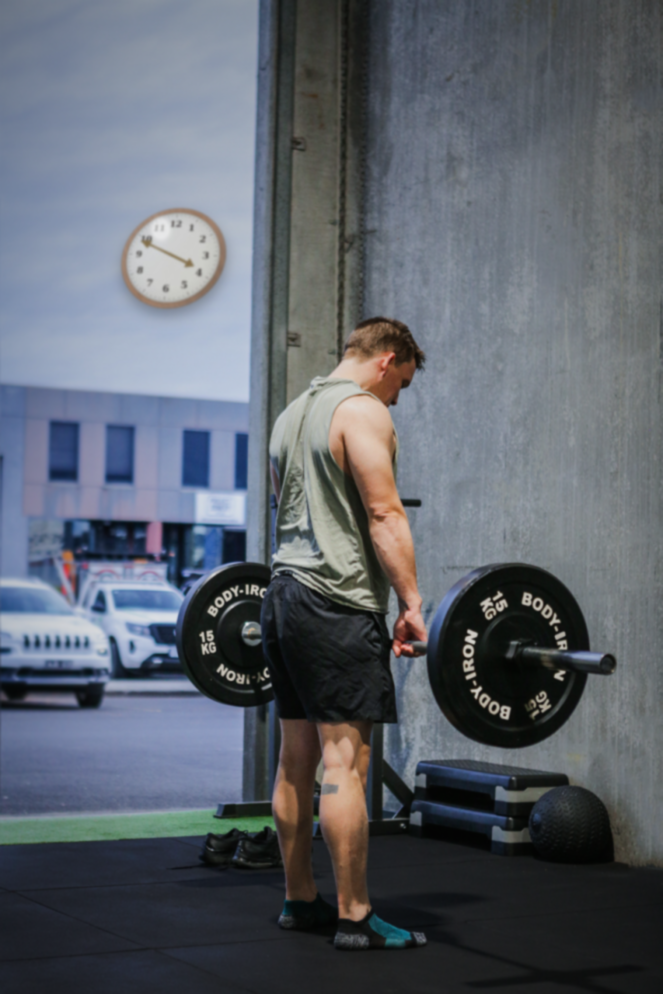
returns 3.49
